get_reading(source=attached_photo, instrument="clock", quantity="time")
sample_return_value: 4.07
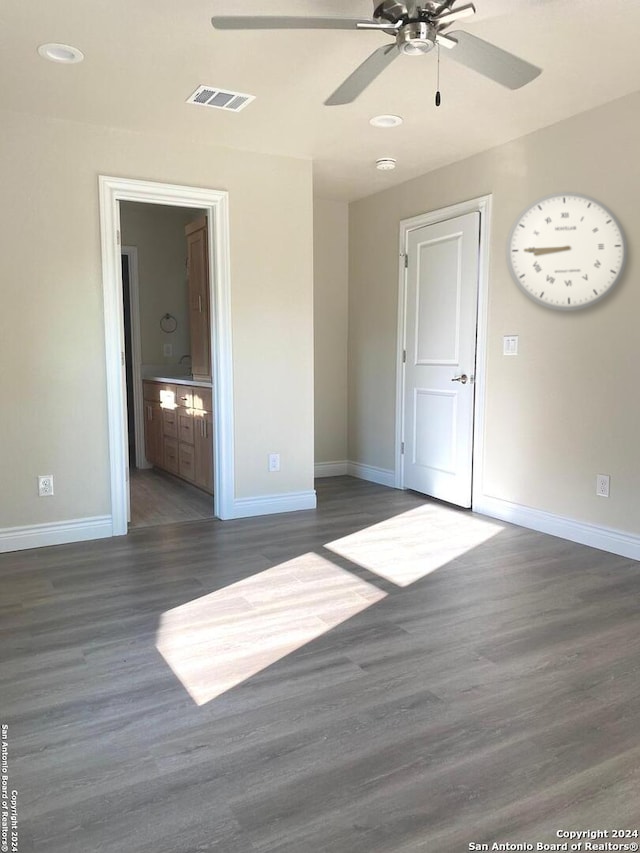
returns 8.45
